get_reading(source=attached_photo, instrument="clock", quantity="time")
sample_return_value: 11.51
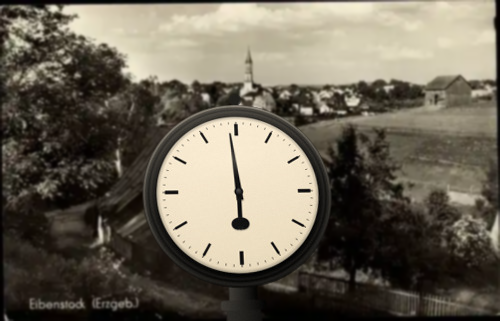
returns 5.59
